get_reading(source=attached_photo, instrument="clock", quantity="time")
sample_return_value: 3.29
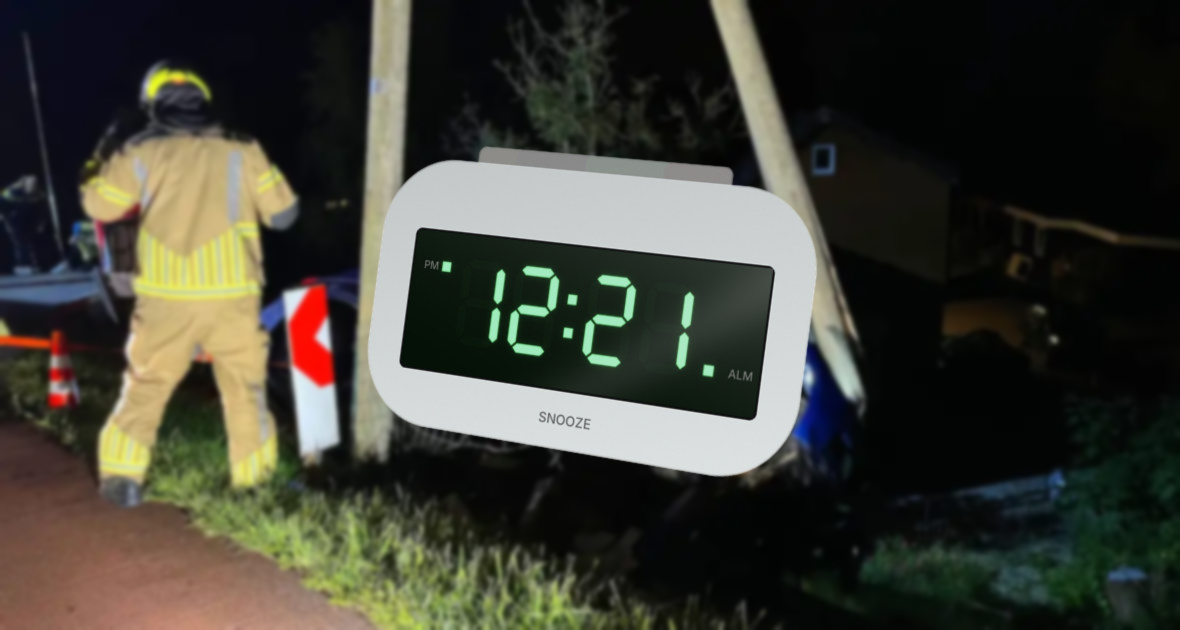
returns 12.21
